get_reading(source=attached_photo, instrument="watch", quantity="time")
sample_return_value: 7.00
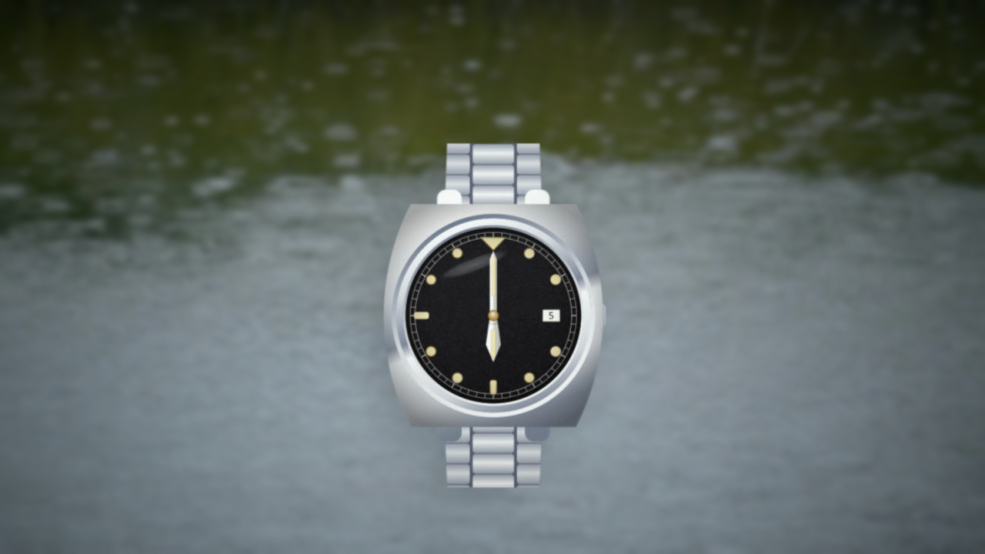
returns 6.00
